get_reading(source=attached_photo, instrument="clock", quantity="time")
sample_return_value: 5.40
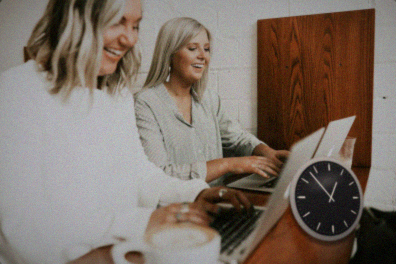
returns 12.53
